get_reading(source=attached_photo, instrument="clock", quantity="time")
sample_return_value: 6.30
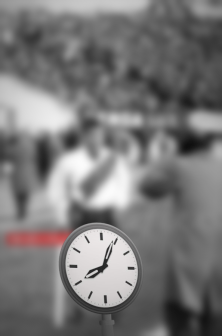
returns 8.04
